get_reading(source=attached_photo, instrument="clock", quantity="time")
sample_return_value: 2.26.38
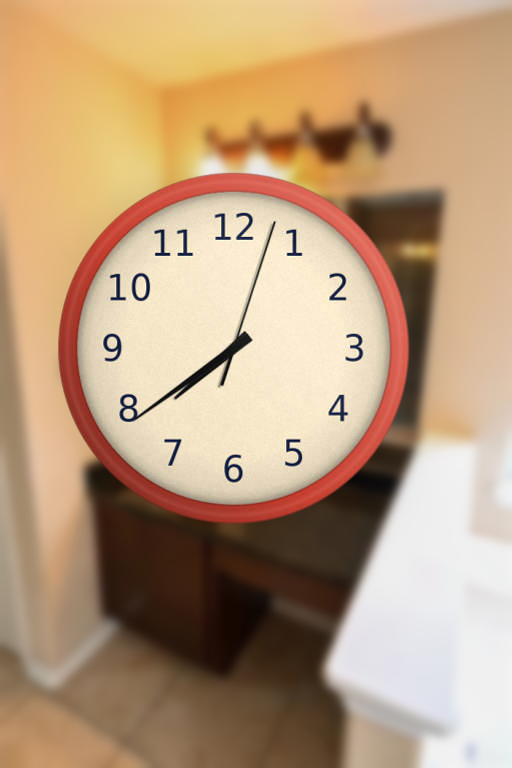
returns 7.39.03
